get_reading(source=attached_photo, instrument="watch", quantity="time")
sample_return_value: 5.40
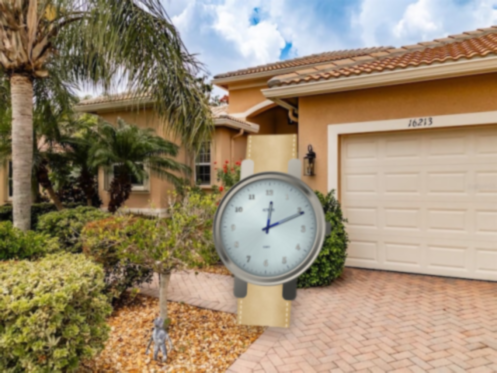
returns 12.11
